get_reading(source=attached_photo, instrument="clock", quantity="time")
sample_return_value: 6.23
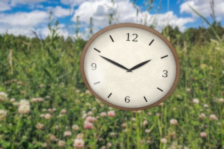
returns 1.49
